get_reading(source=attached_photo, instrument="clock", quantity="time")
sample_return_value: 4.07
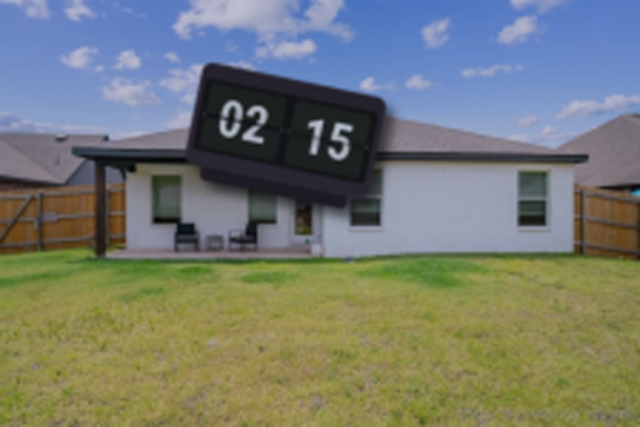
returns 2.15
